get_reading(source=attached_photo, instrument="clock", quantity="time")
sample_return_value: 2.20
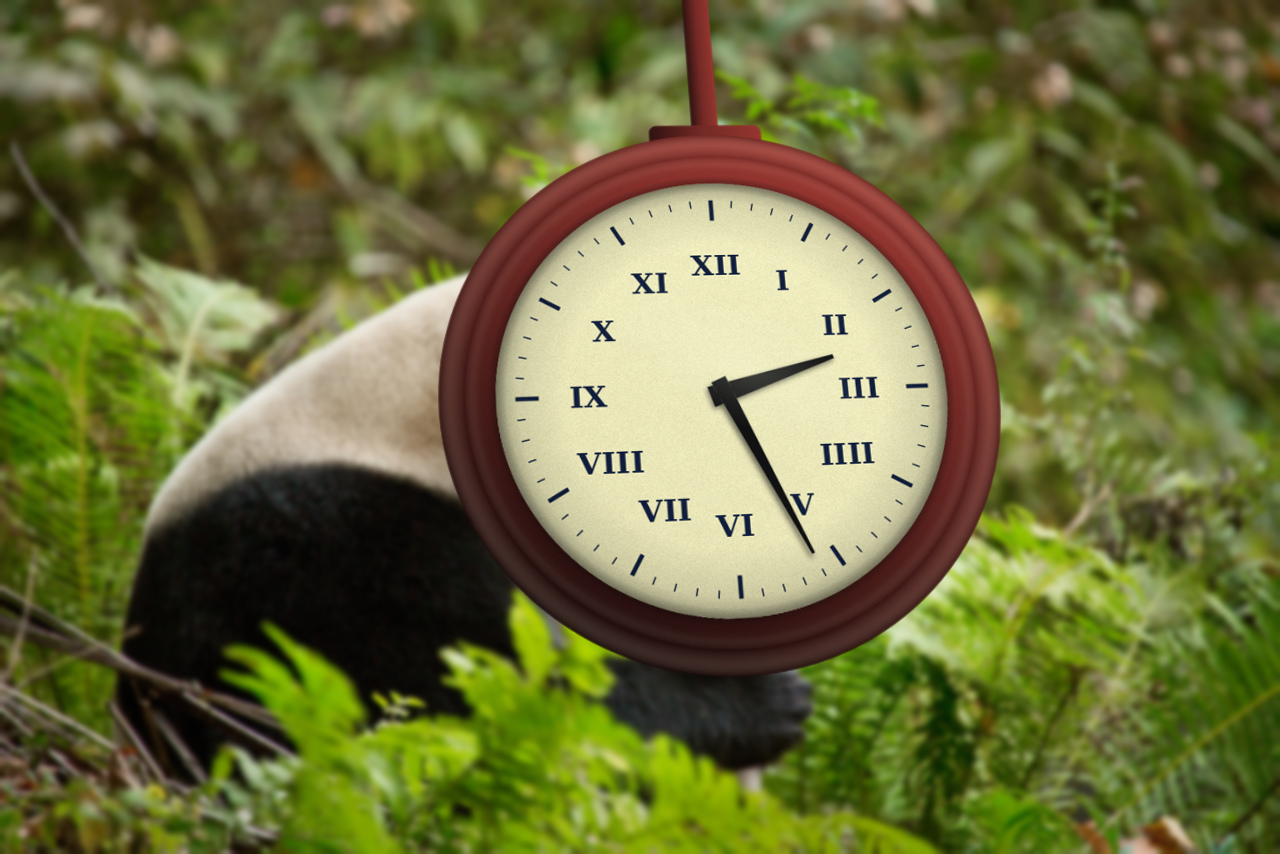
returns 2.26
